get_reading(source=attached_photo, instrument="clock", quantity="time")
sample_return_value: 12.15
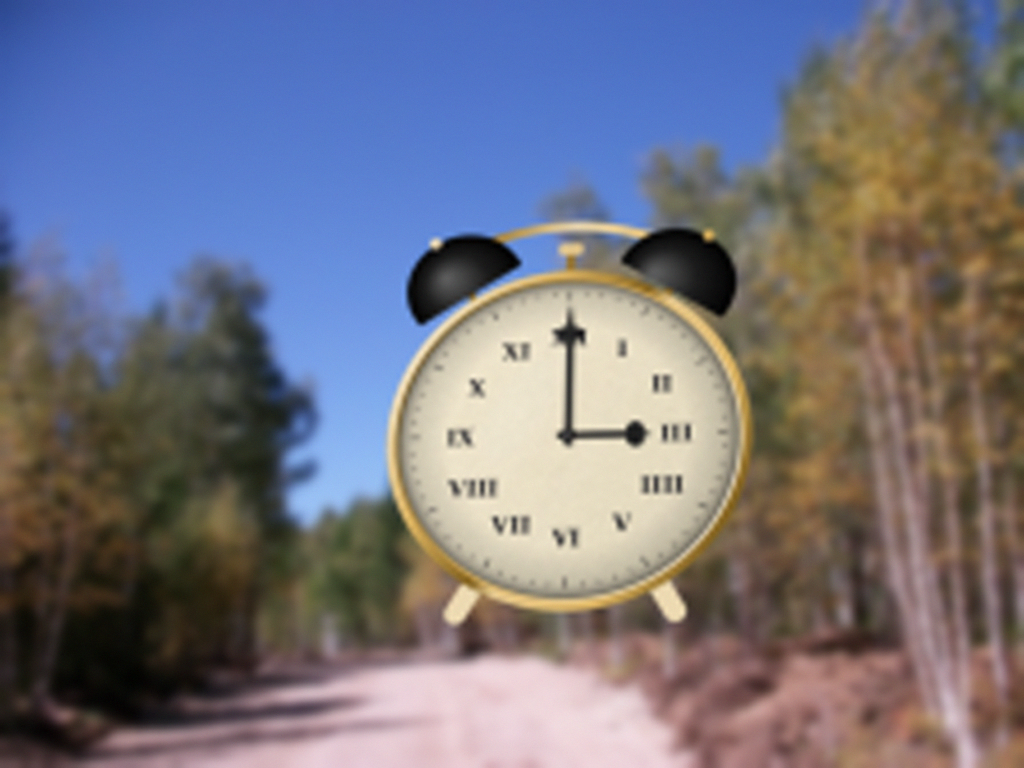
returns 3.00
